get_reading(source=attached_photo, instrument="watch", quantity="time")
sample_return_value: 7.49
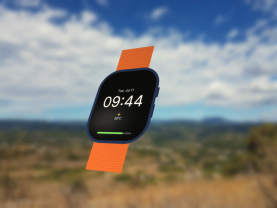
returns 9.44
